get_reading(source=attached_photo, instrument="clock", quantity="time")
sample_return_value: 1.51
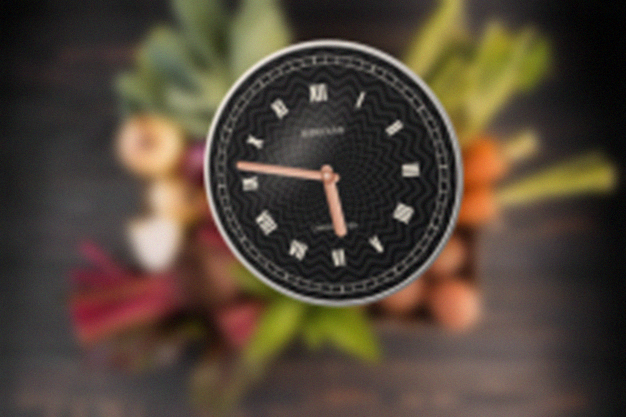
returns 5.47
